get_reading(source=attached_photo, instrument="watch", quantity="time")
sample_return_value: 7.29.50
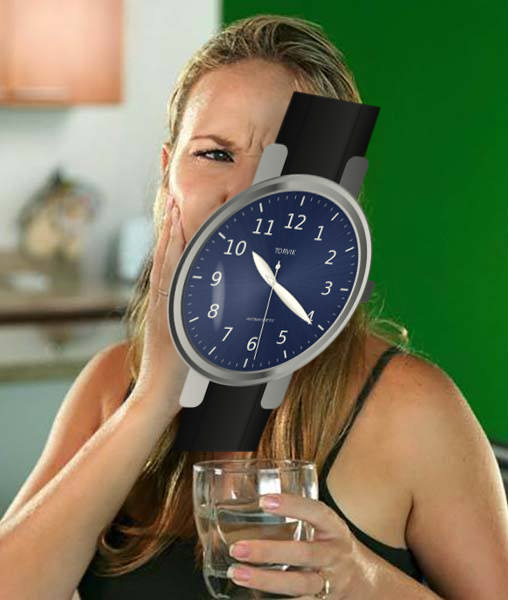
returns 10.20.29
